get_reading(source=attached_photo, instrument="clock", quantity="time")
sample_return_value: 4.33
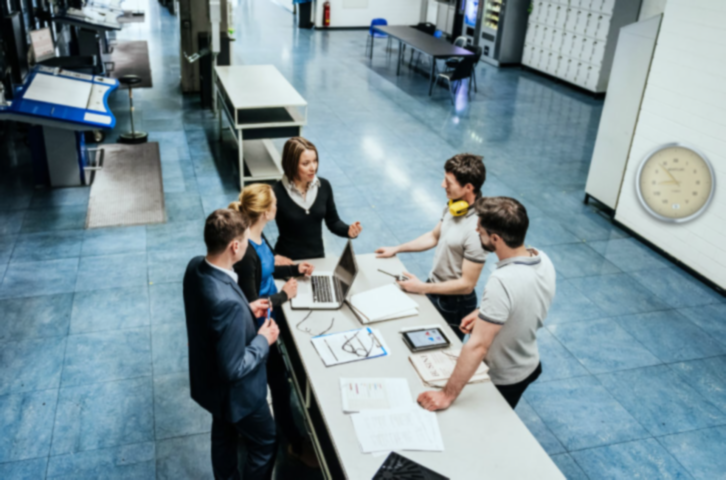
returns 8.53
